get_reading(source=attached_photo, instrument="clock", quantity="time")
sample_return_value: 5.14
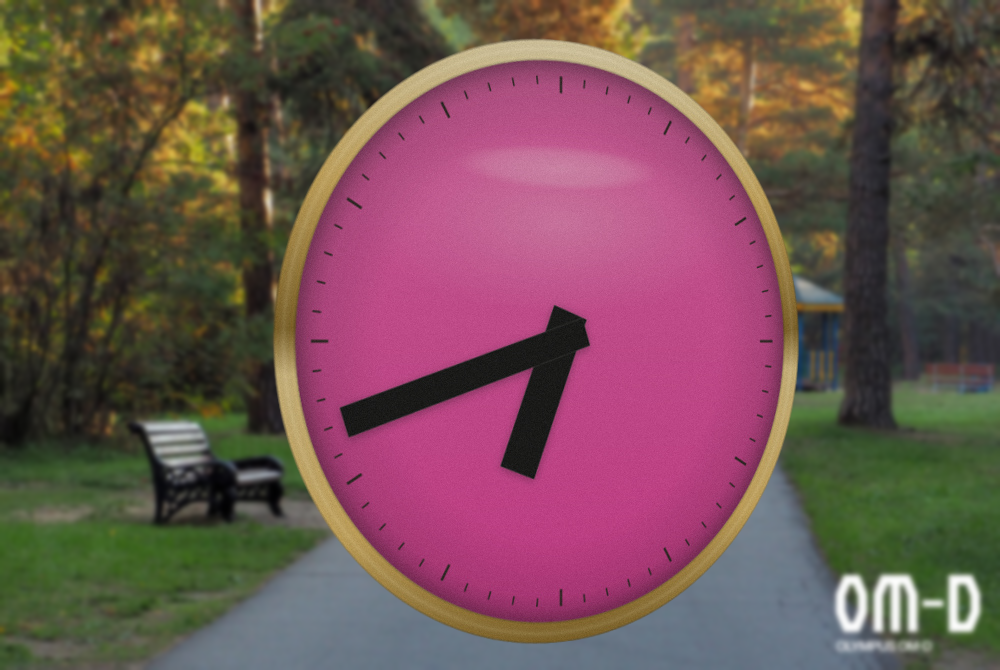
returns 6.42
